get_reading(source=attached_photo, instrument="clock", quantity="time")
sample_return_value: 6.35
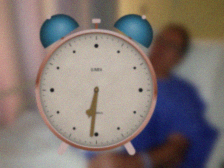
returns 6.31
